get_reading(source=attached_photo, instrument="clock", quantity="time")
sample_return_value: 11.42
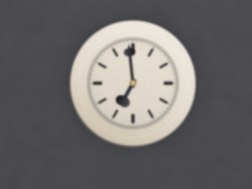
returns 6.59
